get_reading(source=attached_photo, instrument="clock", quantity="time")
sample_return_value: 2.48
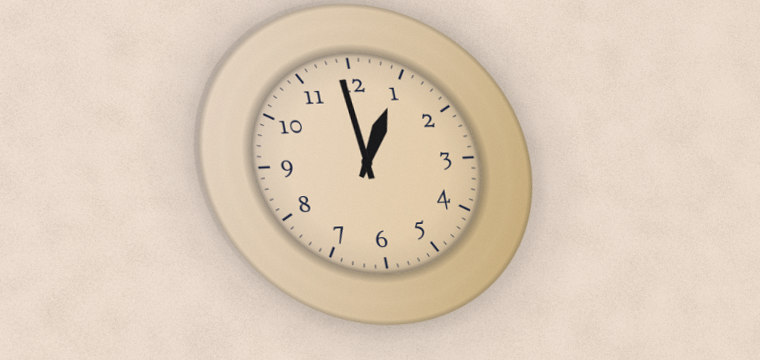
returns 12.59
